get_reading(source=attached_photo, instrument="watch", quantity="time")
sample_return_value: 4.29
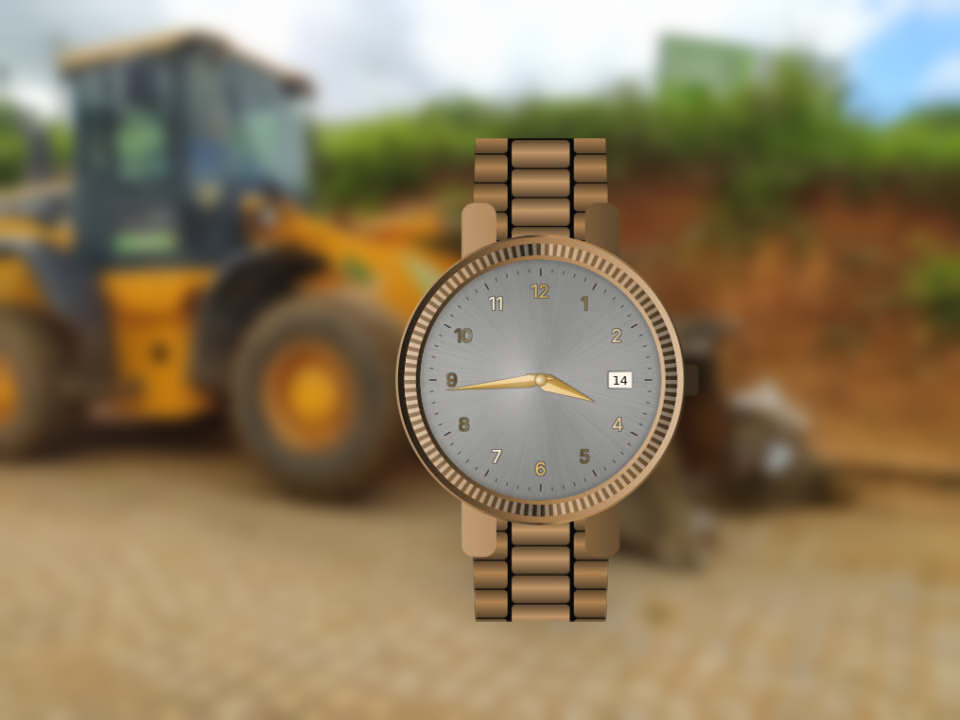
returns 3.44
